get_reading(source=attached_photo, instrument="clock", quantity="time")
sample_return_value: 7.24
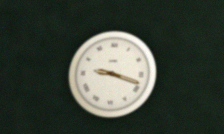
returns 9.18
